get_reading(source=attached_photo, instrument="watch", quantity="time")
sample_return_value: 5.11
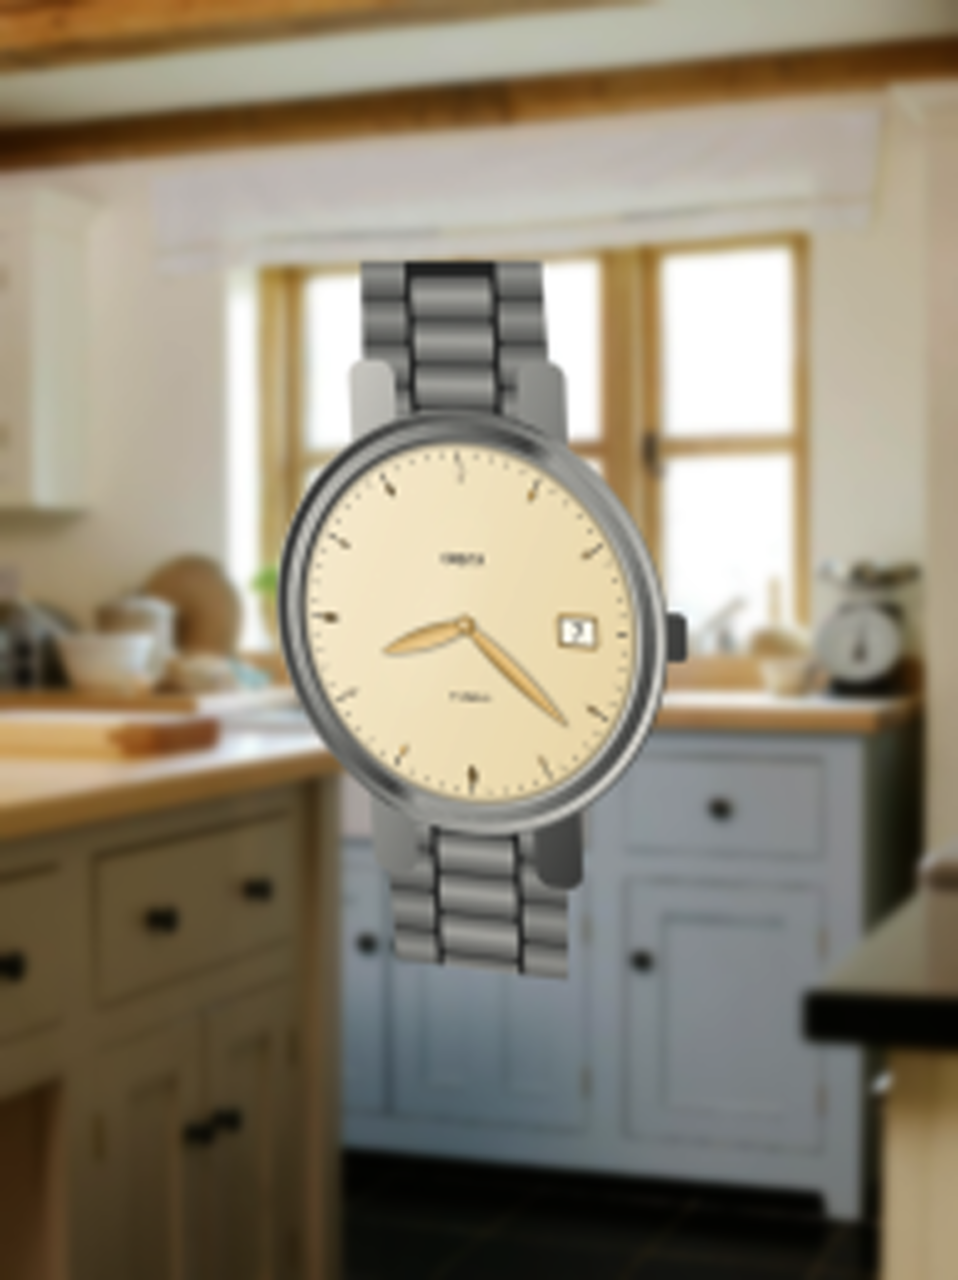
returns 8.22
